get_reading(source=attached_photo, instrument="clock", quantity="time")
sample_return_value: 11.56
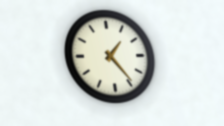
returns 1.24
